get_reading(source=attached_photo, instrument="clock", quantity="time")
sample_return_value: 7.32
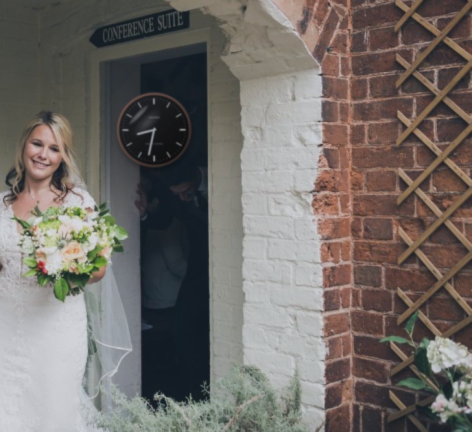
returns 8.32
